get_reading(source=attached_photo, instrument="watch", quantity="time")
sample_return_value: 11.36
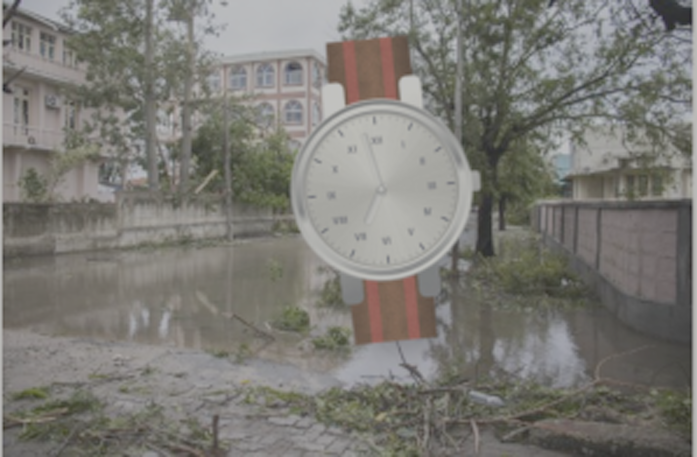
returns 6.58
